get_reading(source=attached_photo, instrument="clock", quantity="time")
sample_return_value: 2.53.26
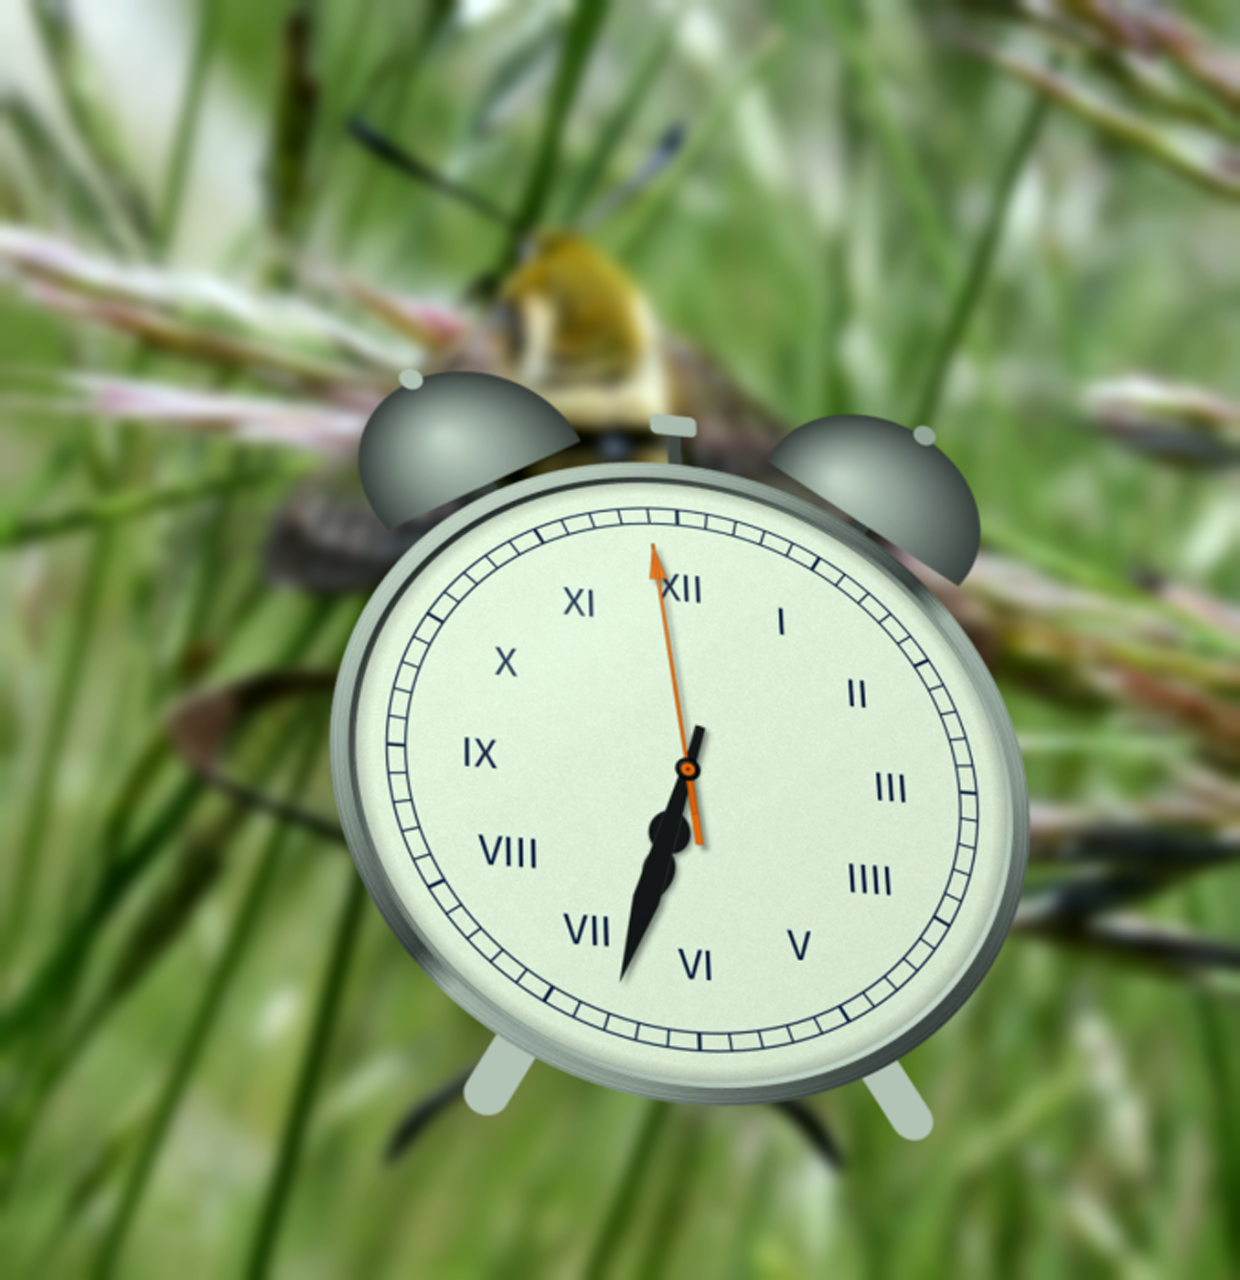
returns 6.32.59
